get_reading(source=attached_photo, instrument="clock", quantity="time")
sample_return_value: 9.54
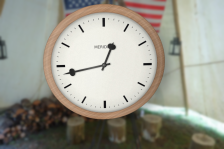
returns 12.43
